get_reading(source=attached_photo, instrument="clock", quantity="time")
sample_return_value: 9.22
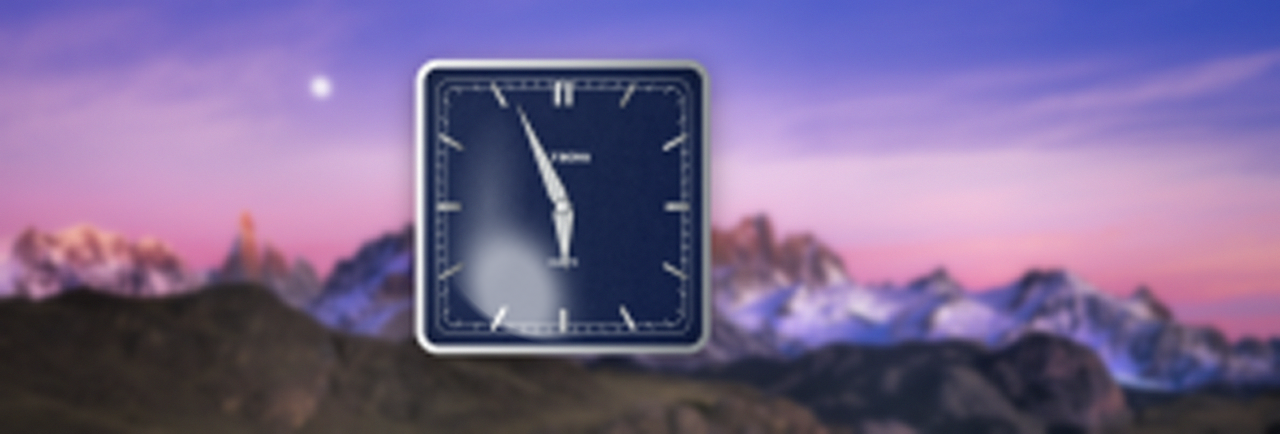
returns 5.56
